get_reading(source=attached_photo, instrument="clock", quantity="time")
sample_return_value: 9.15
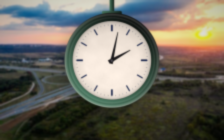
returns 2.02
